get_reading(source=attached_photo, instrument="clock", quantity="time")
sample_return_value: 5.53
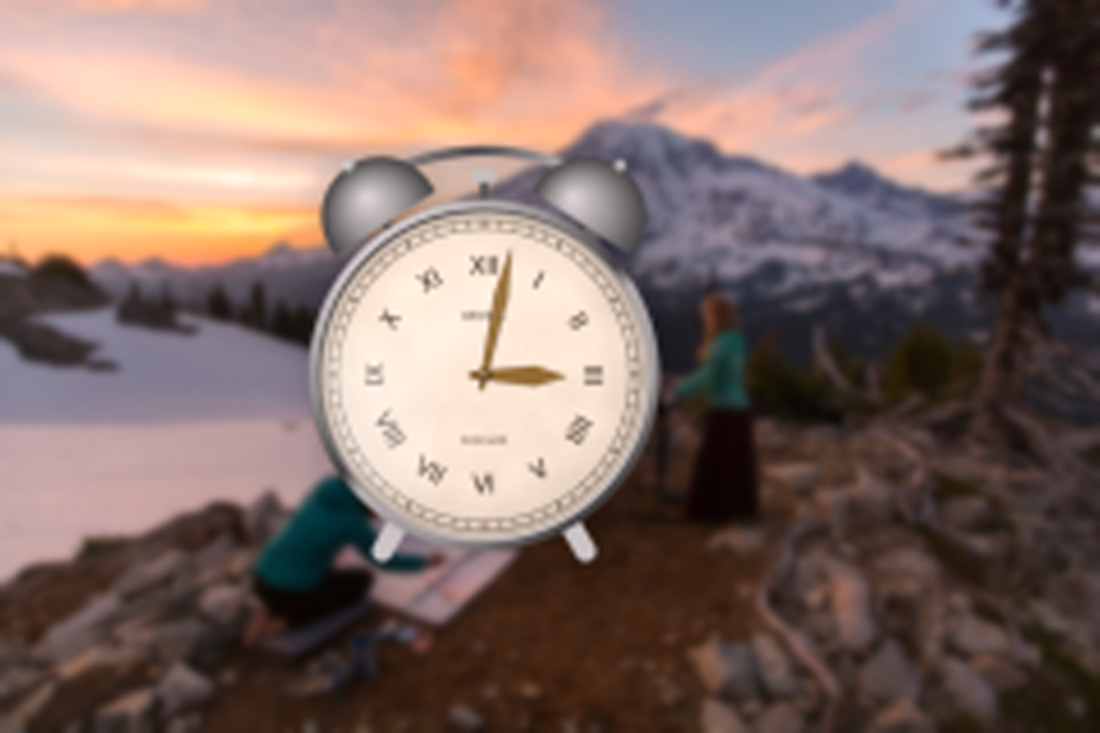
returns 3.02
